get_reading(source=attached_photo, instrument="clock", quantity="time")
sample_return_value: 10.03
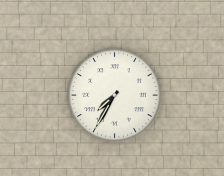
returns 7.35
